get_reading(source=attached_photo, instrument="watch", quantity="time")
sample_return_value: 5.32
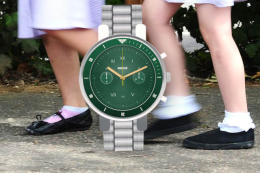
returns 10.11
